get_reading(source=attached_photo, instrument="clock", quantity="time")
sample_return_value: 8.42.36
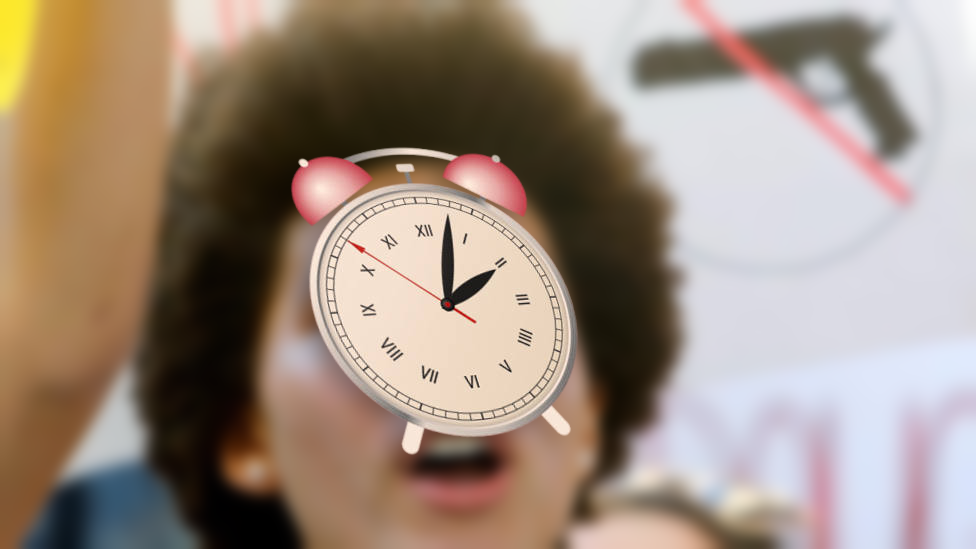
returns 2.02.52
